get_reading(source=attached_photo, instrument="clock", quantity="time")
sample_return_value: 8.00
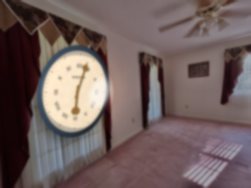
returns 6.03
